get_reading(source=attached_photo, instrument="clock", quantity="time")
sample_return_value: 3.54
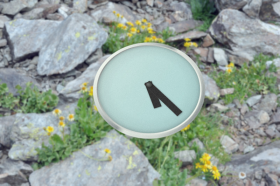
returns 5.23
